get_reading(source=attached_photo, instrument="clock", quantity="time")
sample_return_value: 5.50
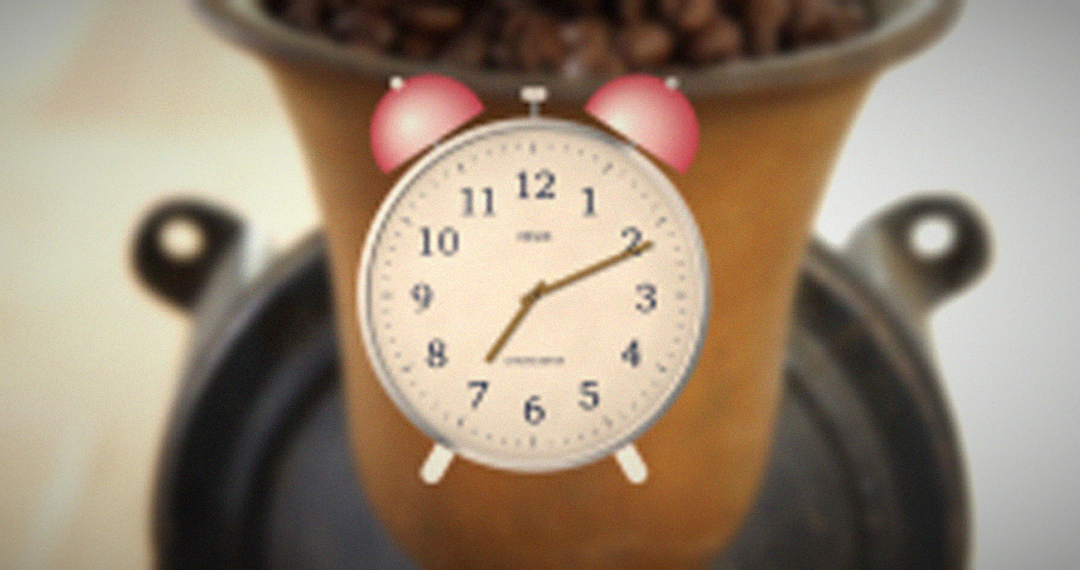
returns 7.11
